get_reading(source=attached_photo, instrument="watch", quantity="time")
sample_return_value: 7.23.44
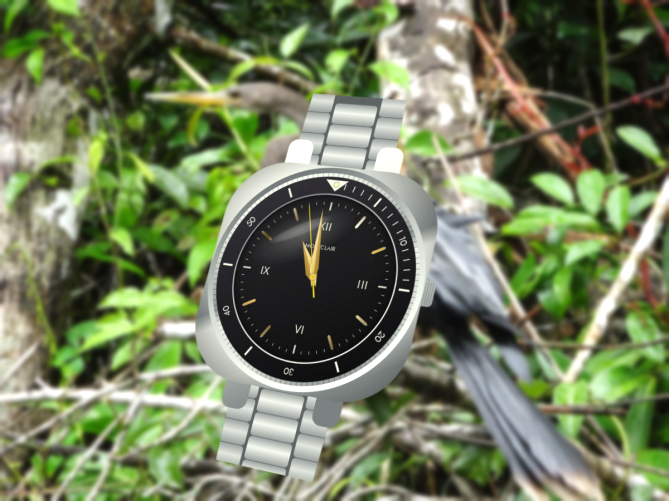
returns 10.58.57
